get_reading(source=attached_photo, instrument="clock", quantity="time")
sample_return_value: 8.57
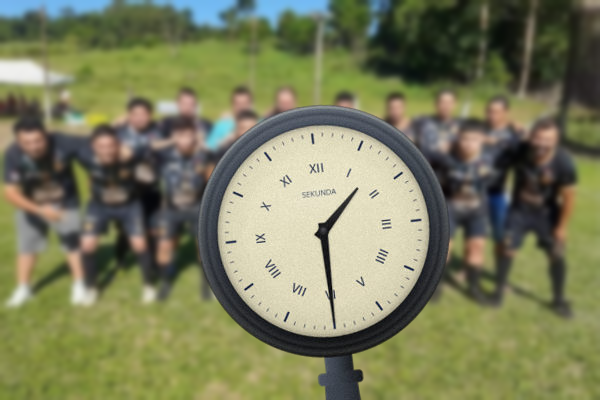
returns 1.30
